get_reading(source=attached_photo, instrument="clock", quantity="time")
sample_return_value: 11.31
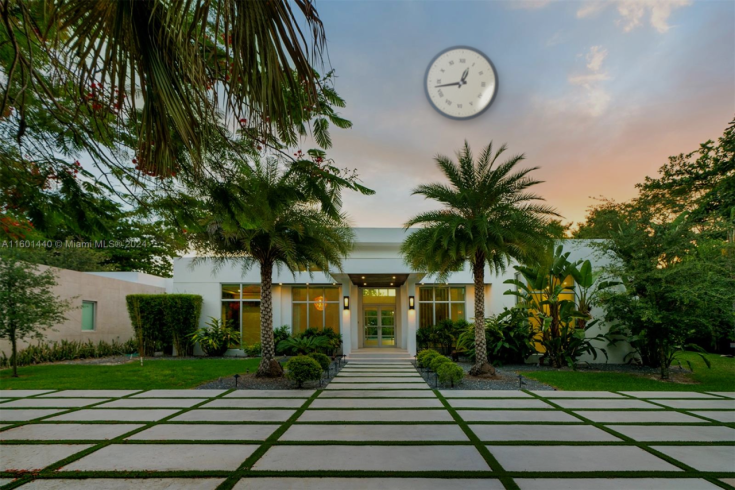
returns 12.43
